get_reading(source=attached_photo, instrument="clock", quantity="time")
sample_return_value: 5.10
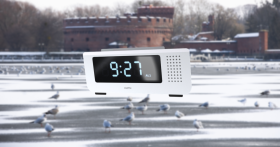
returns 9.27
